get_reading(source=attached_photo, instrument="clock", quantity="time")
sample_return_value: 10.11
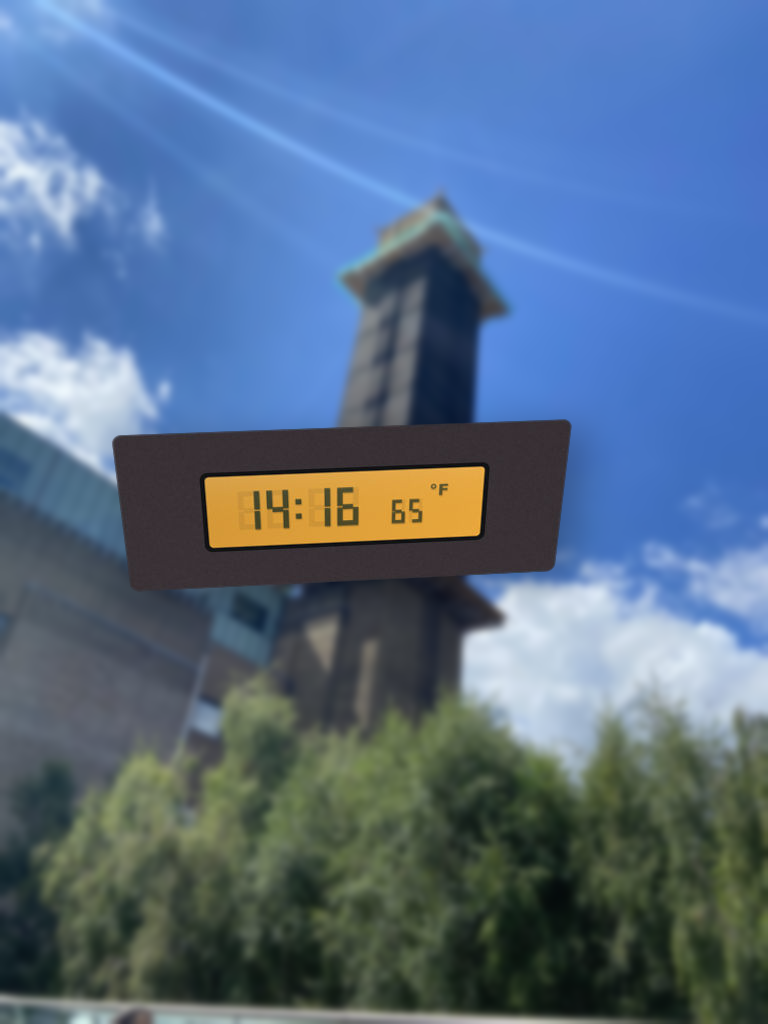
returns 14.16
